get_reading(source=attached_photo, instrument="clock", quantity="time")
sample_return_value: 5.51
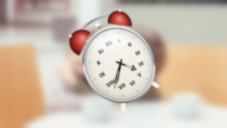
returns 4.38
